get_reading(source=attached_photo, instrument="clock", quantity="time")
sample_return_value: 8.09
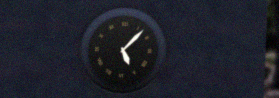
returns 5.07
